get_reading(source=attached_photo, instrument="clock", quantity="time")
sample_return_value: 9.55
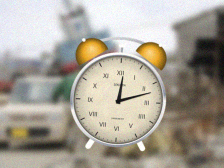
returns 12.12
